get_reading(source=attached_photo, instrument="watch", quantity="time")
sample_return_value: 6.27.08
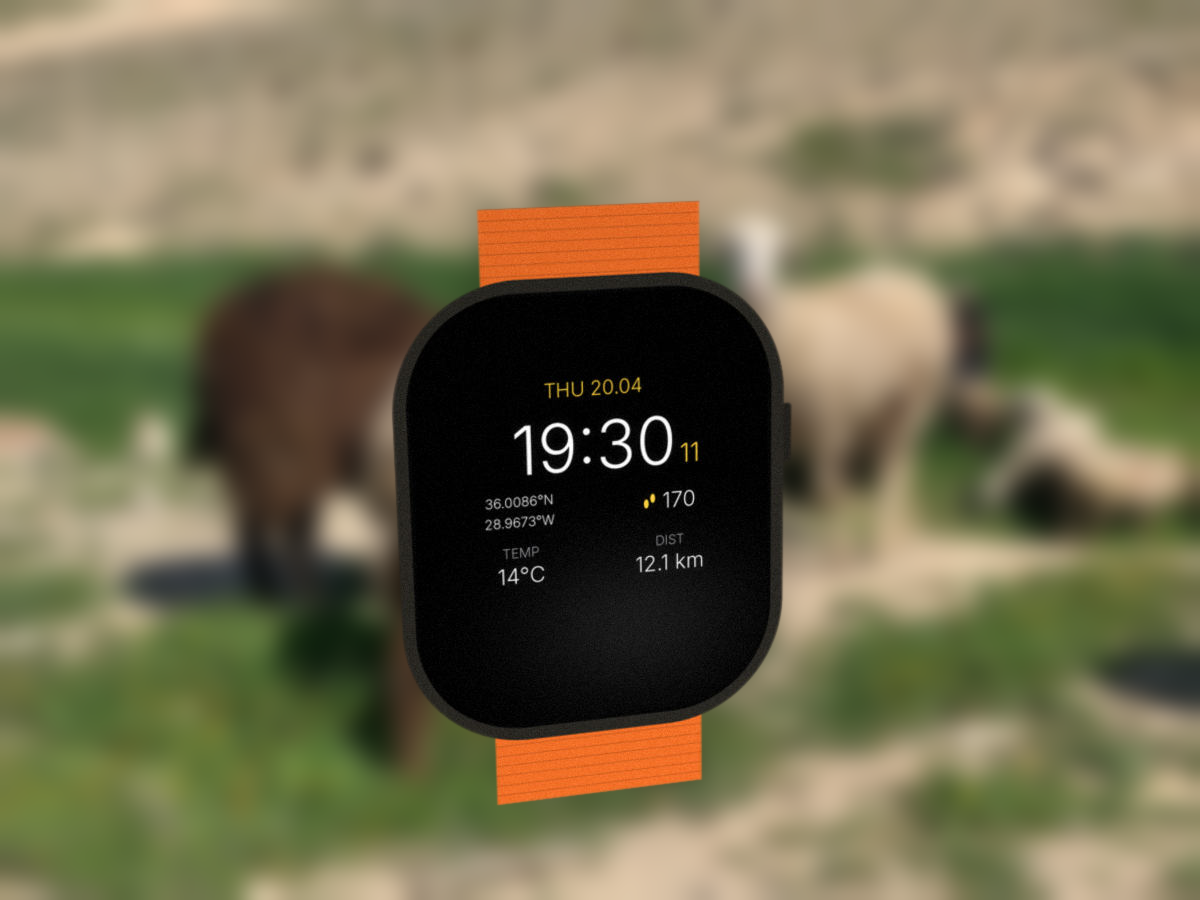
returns 19.30.11
